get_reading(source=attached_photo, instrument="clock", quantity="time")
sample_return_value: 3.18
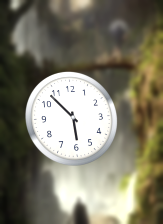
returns 5.53
